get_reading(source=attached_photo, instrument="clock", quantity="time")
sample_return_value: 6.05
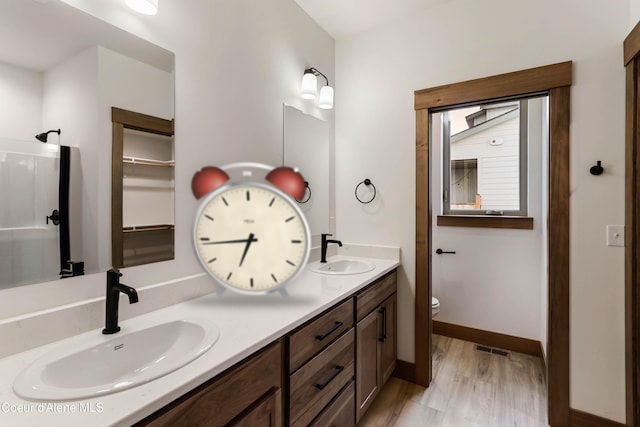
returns 6.44
